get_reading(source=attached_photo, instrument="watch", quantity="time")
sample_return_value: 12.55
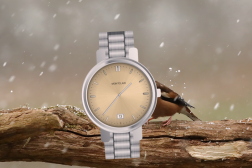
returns 1.37
